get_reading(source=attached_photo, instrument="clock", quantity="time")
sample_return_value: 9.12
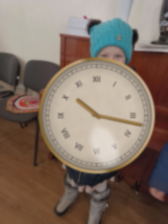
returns 10.17
